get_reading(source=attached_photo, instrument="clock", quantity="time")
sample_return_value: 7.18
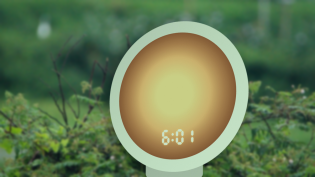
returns 6.01
